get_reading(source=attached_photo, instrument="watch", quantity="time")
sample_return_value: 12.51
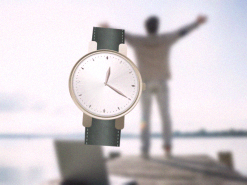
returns 12.20
